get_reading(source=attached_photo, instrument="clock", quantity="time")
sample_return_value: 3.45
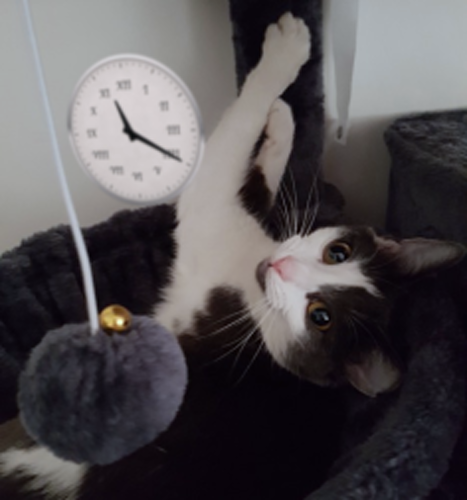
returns 11.20
